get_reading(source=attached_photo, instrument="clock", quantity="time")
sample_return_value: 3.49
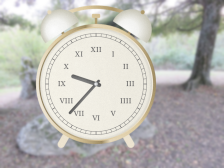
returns 9.37
